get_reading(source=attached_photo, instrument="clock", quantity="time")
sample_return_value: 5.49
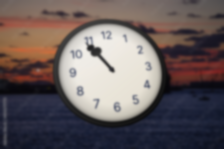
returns 10.54
